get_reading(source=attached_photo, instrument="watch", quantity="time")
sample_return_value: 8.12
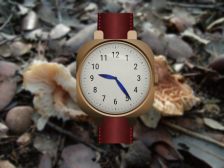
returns 9.24
